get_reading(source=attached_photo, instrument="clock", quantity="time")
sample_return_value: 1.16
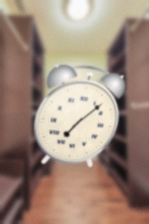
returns 7.07
